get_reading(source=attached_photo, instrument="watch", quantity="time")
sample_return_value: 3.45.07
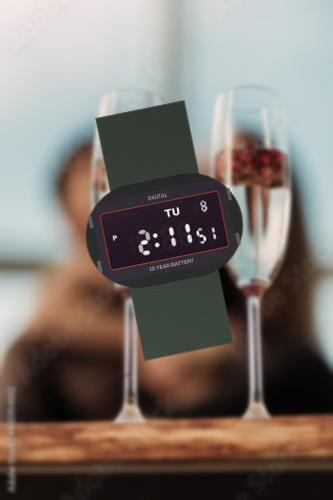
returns 2.11.51
